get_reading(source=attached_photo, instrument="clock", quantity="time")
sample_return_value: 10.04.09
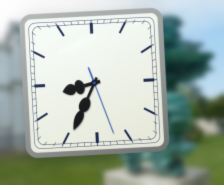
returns 8.34.27
